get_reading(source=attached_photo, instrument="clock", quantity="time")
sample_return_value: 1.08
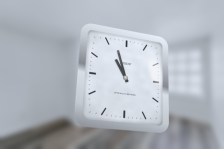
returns 10.57
